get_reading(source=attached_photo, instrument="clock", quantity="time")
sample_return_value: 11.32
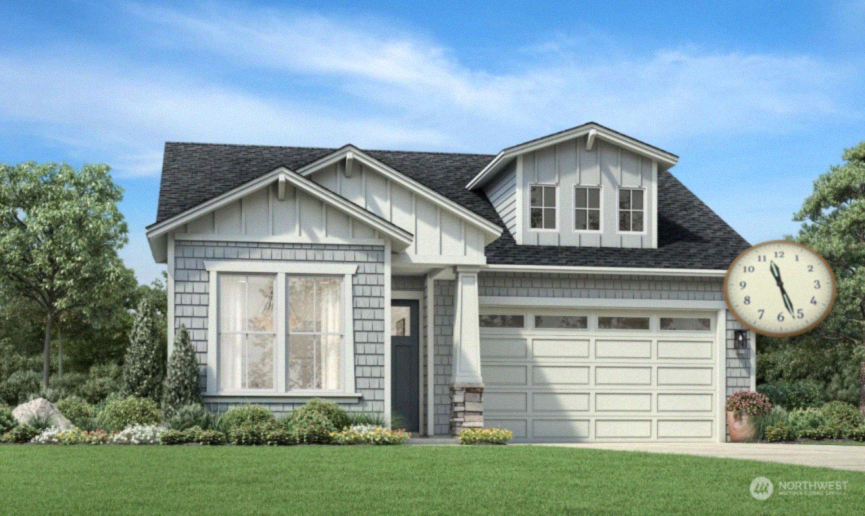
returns 11.27
